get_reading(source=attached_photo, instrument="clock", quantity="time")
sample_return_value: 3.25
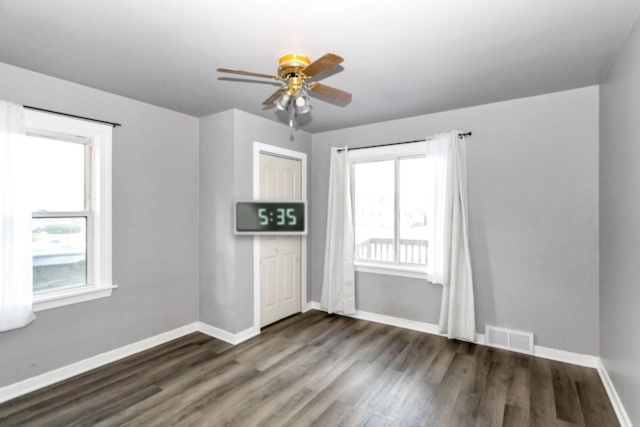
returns 5.35
